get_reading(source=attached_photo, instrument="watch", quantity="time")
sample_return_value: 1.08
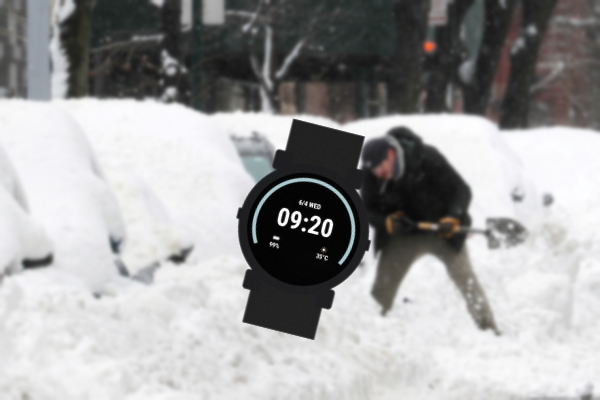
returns 9.20
